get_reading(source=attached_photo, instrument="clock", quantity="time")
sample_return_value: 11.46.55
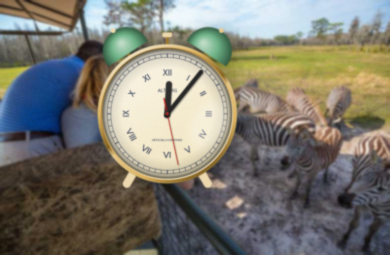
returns 12.06.28
